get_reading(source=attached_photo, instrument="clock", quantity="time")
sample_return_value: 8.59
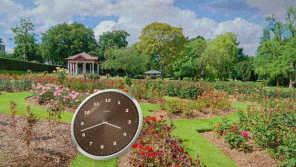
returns 3.42
